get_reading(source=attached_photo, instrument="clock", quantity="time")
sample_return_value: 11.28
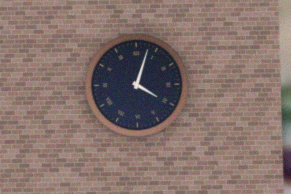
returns 4.03
